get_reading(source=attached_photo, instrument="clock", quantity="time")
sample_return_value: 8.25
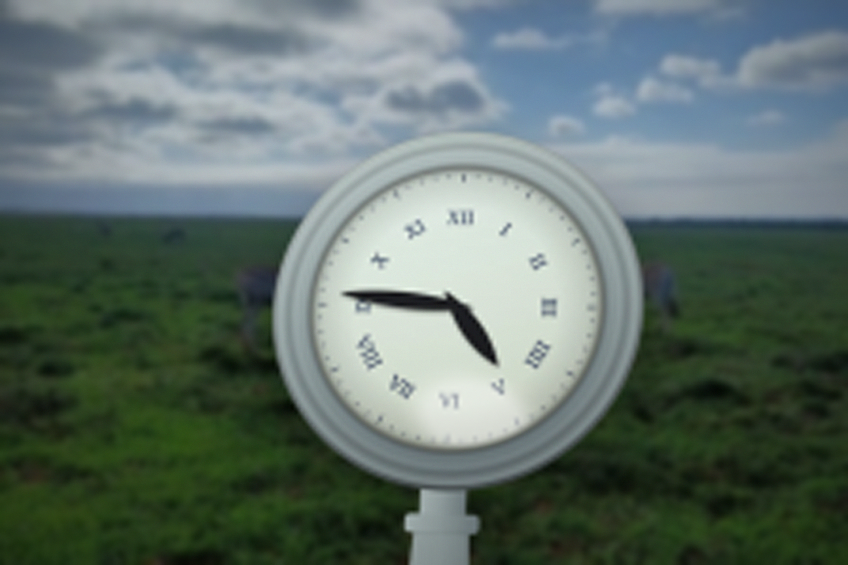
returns 4.46
